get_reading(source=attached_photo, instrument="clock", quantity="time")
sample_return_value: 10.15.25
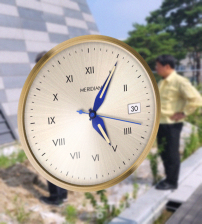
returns 5.05.18
